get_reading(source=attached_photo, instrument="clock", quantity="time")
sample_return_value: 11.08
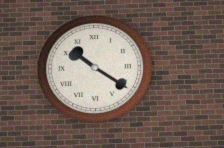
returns 10.21
